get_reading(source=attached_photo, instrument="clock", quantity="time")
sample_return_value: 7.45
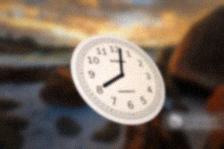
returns 8.02
